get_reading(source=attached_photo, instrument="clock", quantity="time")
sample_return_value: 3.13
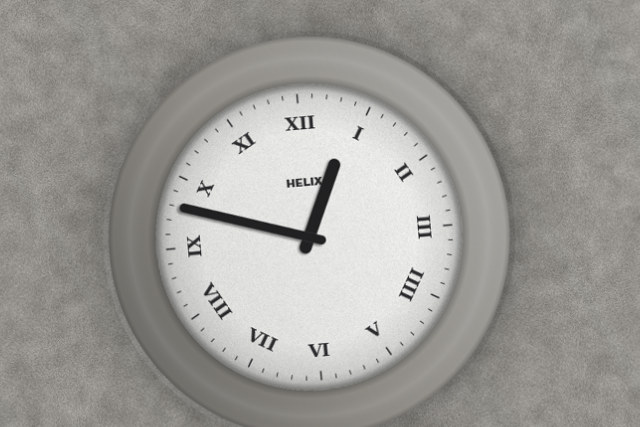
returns 12.48
